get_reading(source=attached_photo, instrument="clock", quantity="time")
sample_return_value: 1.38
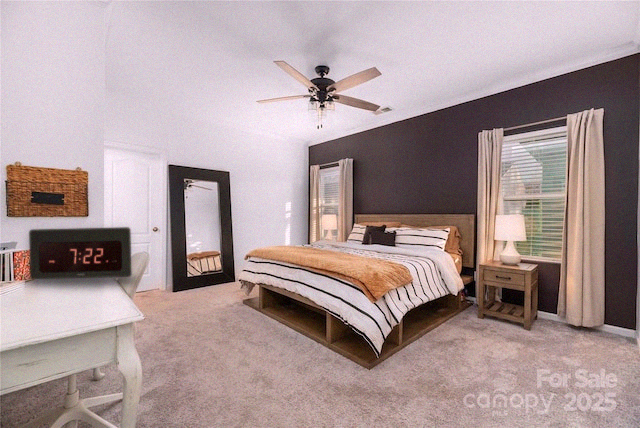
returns 7.22
